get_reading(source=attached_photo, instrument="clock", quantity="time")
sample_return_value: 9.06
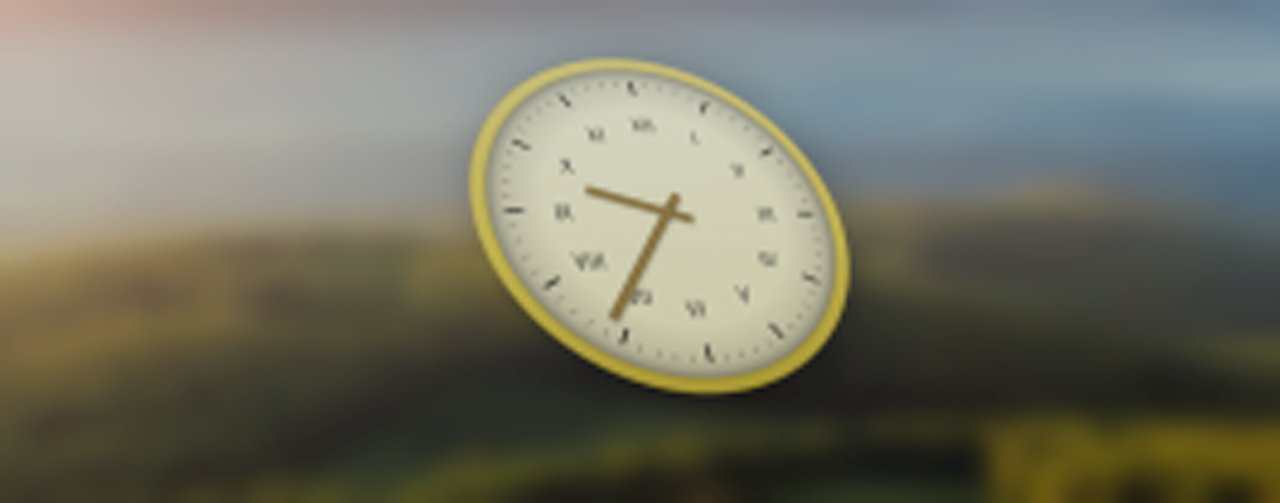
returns 9.36
